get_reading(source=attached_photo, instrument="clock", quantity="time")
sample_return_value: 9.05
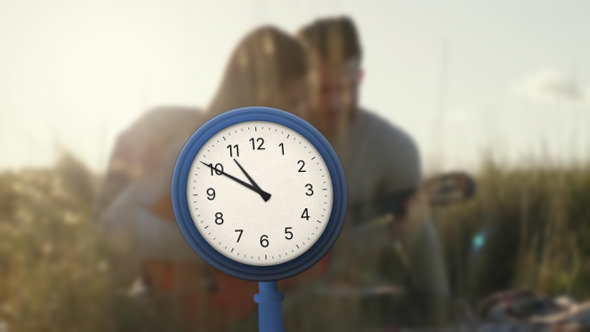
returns 10.50
